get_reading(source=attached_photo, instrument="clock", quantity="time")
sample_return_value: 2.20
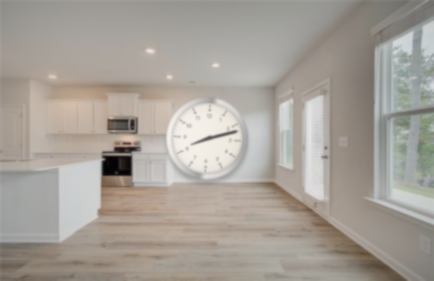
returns 8.12
